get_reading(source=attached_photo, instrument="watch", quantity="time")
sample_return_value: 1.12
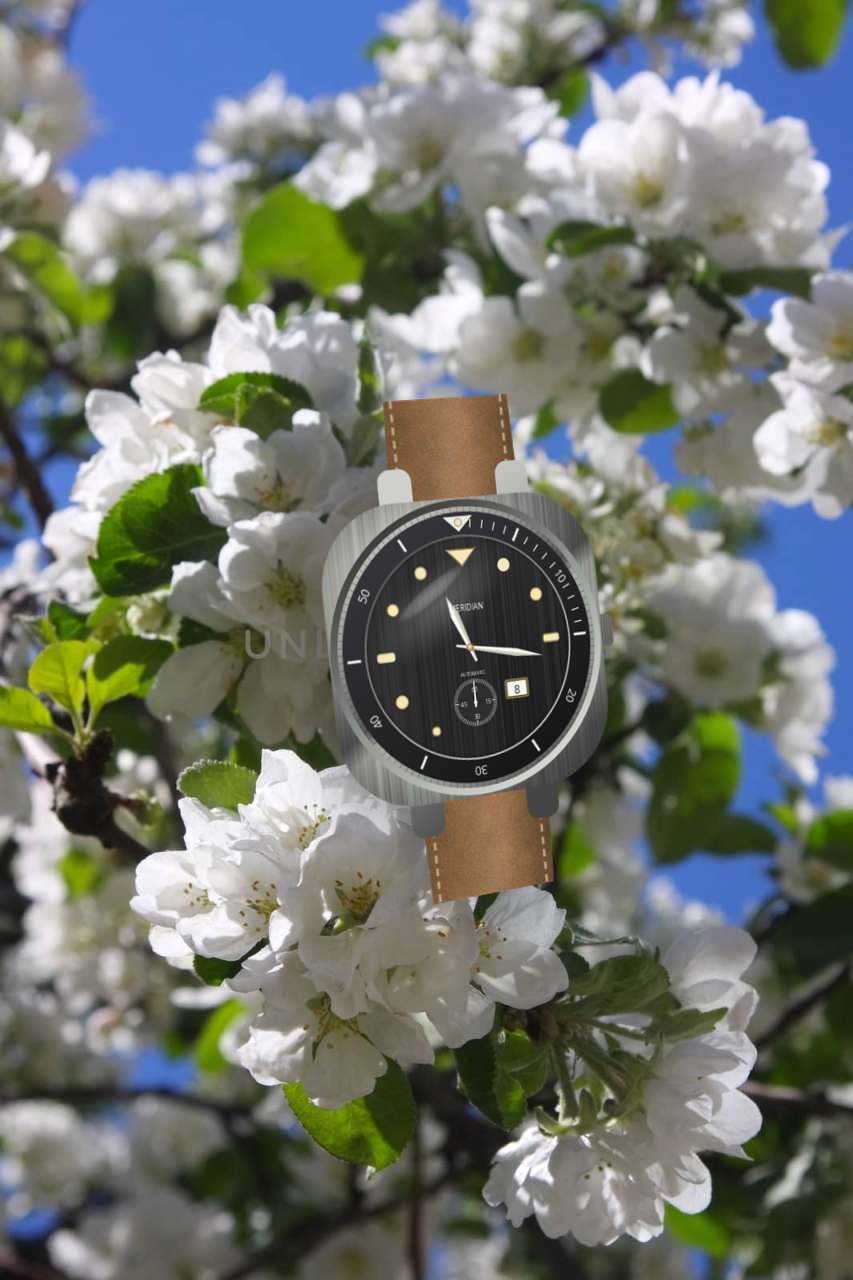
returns 11.17
